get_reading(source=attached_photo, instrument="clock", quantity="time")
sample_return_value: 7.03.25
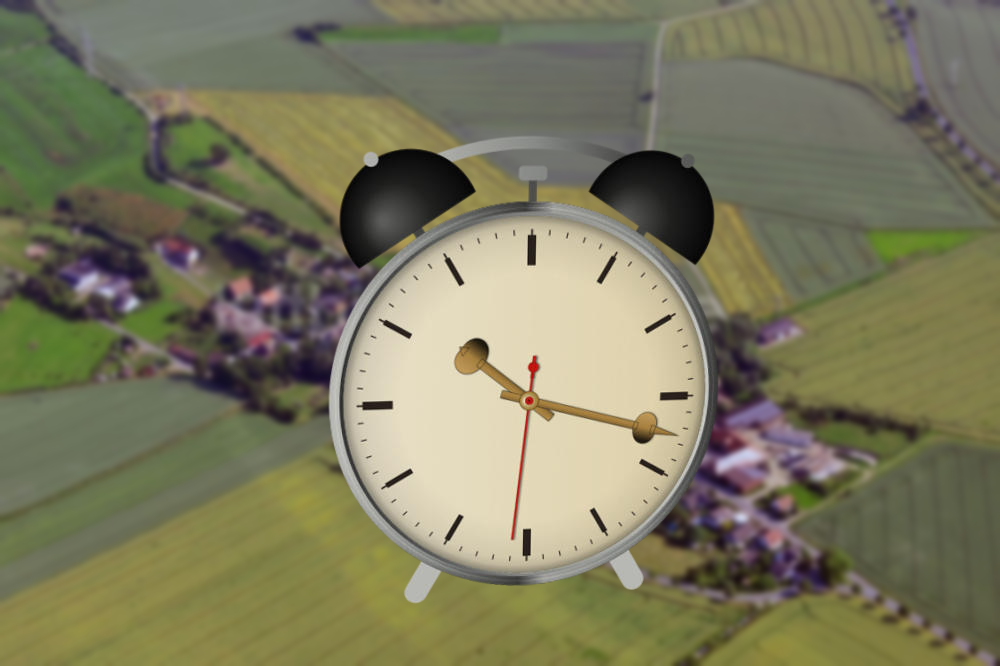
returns 10.17.31
